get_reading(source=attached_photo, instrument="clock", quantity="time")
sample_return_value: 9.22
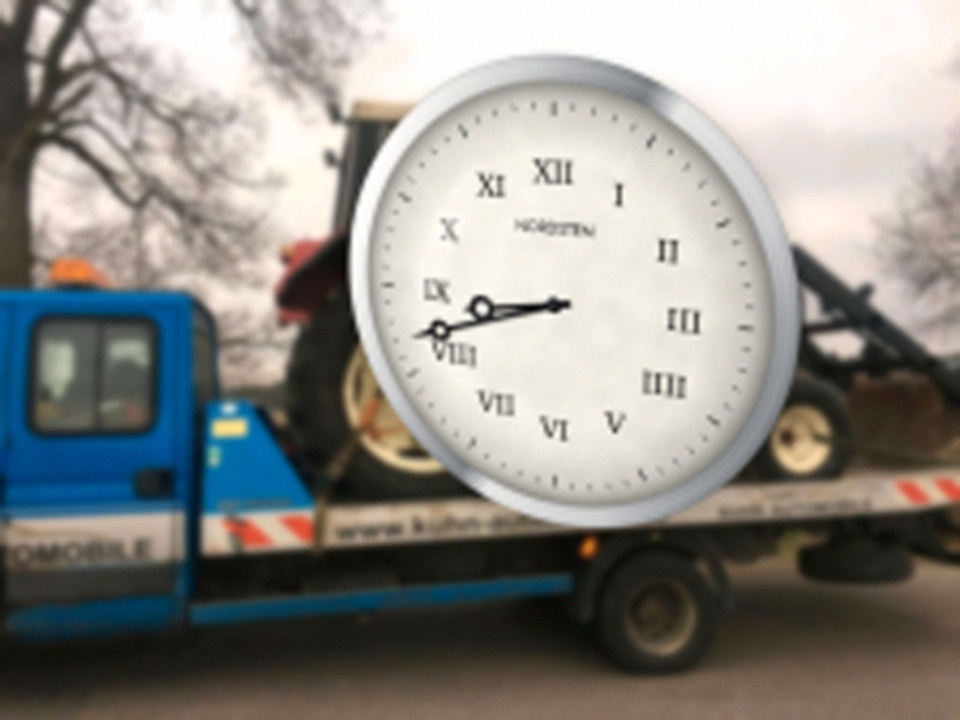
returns 8.42
